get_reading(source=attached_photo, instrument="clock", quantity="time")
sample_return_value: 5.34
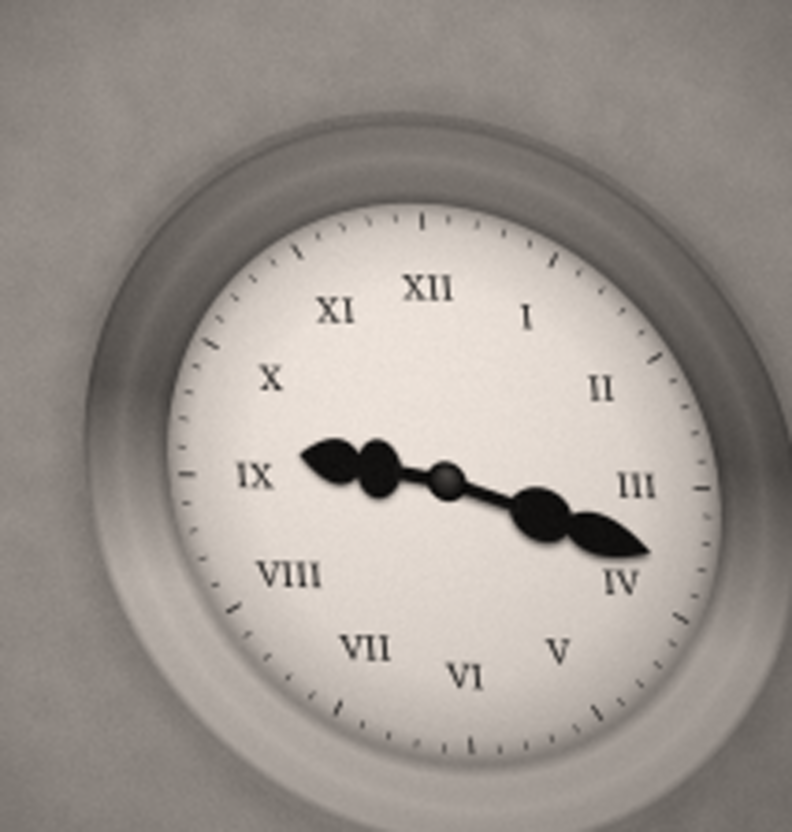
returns 9.18
